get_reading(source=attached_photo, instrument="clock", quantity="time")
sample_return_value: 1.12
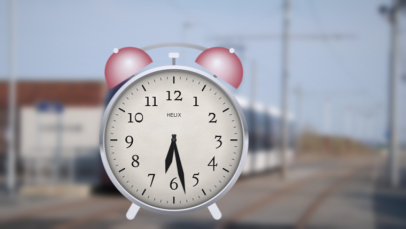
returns 6.28
